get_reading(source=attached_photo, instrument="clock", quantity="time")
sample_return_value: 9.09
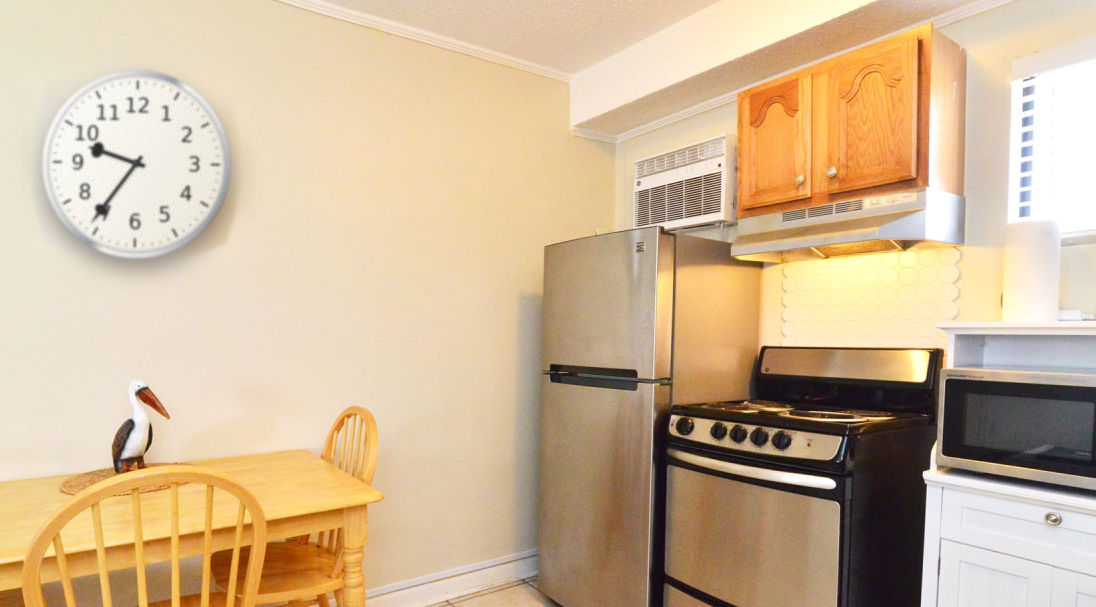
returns 9.36
